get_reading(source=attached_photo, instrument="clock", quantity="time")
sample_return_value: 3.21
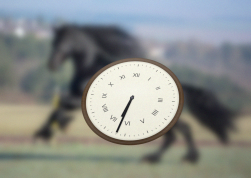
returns 6.32
